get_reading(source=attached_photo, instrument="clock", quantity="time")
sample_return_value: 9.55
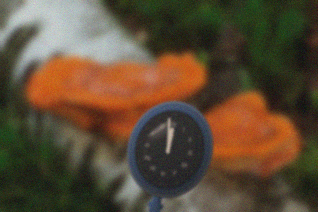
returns 11.58
